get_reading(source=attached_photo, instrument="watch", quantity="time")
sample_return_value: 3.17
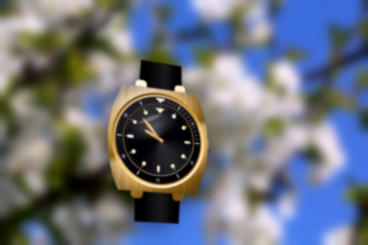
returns 9.53
